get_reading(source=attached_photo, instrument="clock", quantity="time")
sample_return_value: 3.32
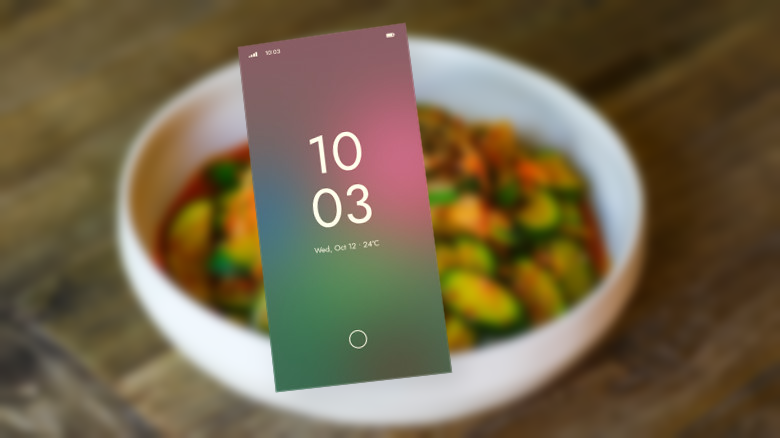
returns 10.03
